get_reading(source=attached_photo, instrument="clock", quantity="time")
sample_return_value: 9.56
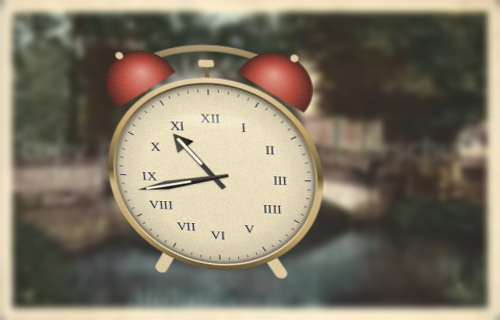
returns 10.43
